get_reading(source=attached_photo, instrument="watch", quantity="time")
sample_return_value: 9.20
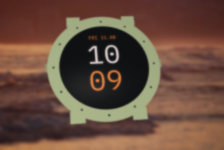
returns 10.09
